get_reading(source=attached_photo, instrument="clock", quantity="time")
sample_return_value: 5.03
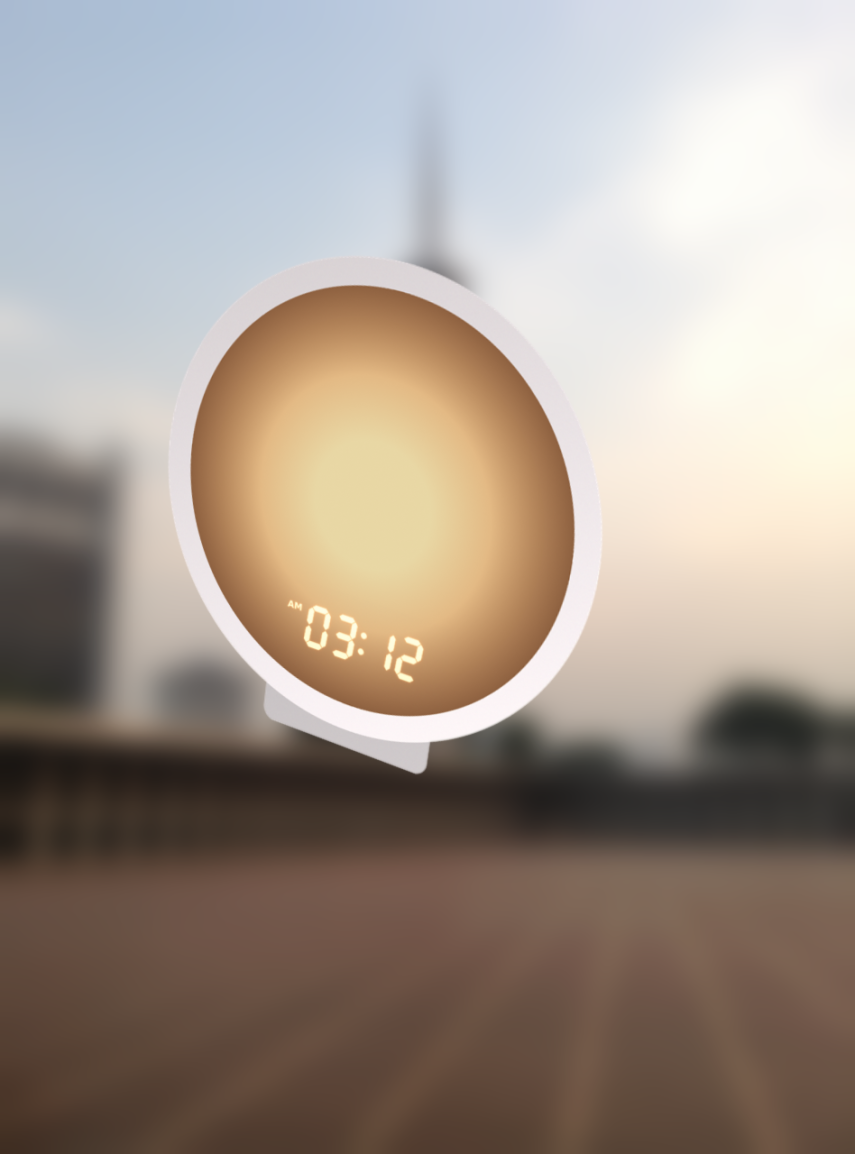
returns 3.12
